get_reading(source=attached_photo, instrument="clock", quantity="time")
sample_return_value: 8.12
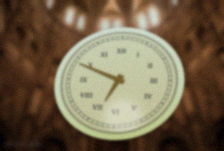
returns 6.49
